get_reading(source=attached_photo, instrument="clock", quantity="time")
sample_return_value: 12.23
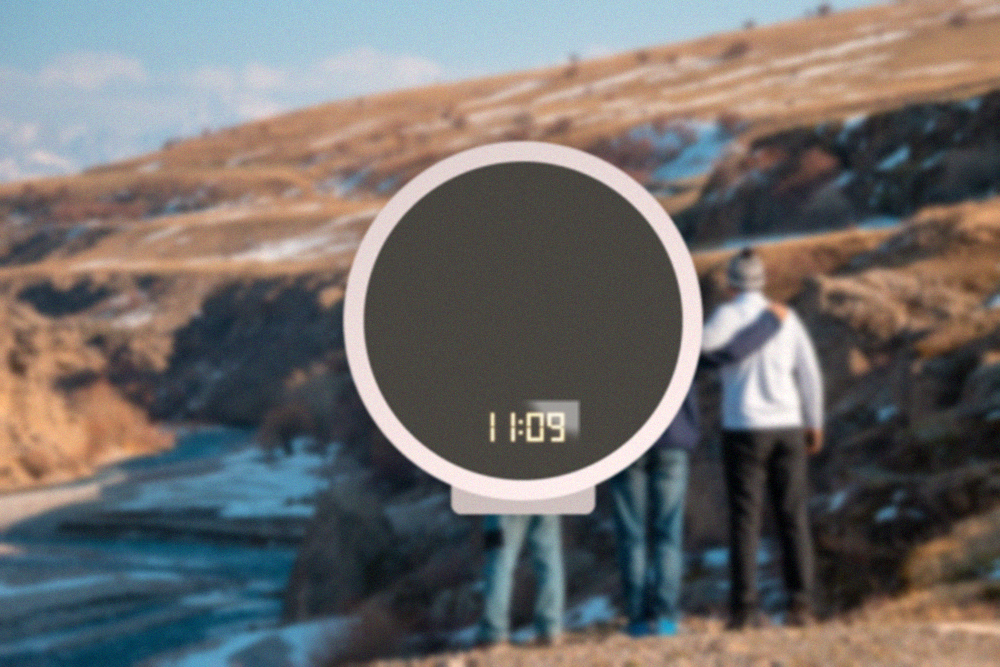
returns 11.09
